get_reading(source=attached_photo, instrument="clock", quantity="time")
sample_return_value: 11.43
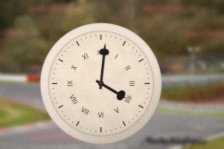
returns 4.01
